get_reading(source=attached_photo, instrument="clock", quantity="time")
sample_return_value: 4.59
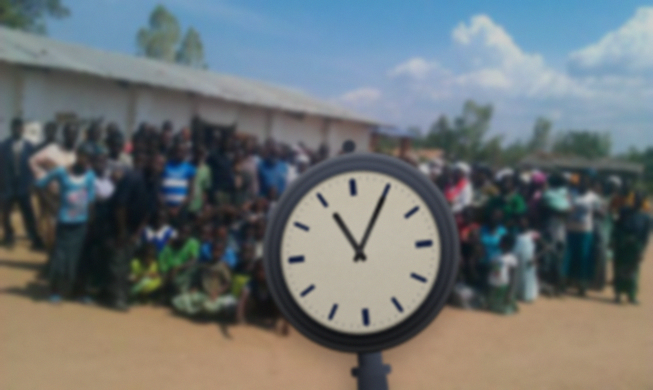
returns 11.05
